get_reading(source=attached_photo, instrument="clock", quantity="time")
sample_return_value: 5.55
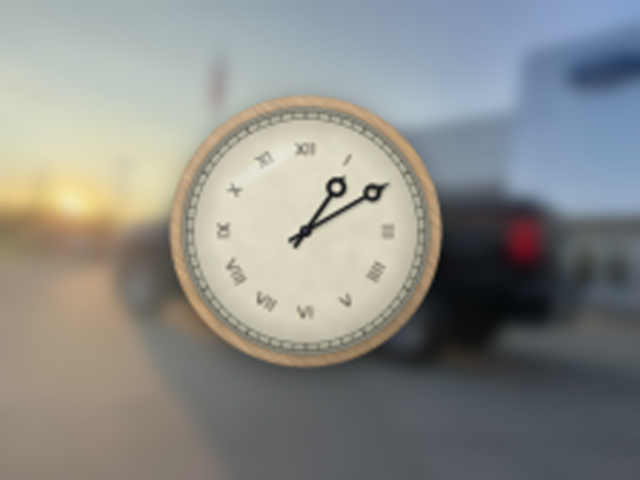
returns 1.10
